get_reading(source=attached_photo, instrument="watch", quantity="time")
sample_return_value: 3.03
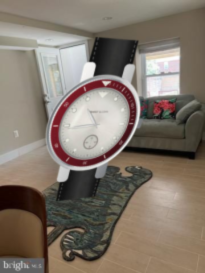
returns 10.44
